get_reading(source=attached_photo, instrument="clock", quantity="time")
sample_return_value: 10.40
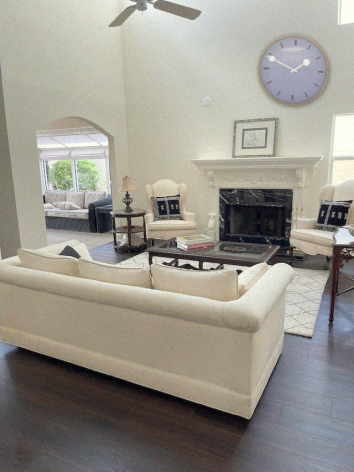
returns 1.49
